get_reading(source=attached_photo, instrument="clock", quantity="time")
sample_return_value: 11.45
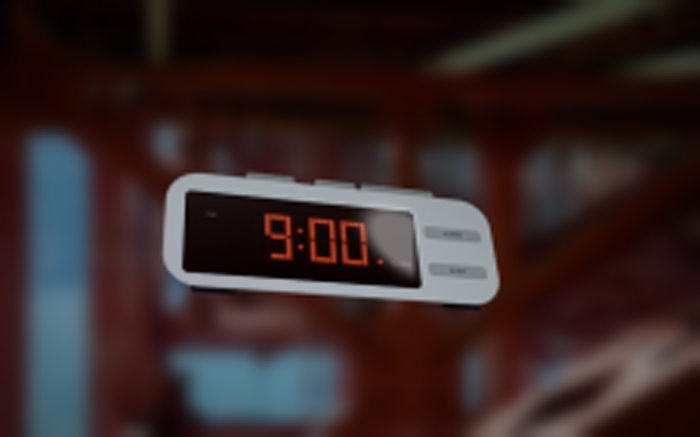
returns 9.00
